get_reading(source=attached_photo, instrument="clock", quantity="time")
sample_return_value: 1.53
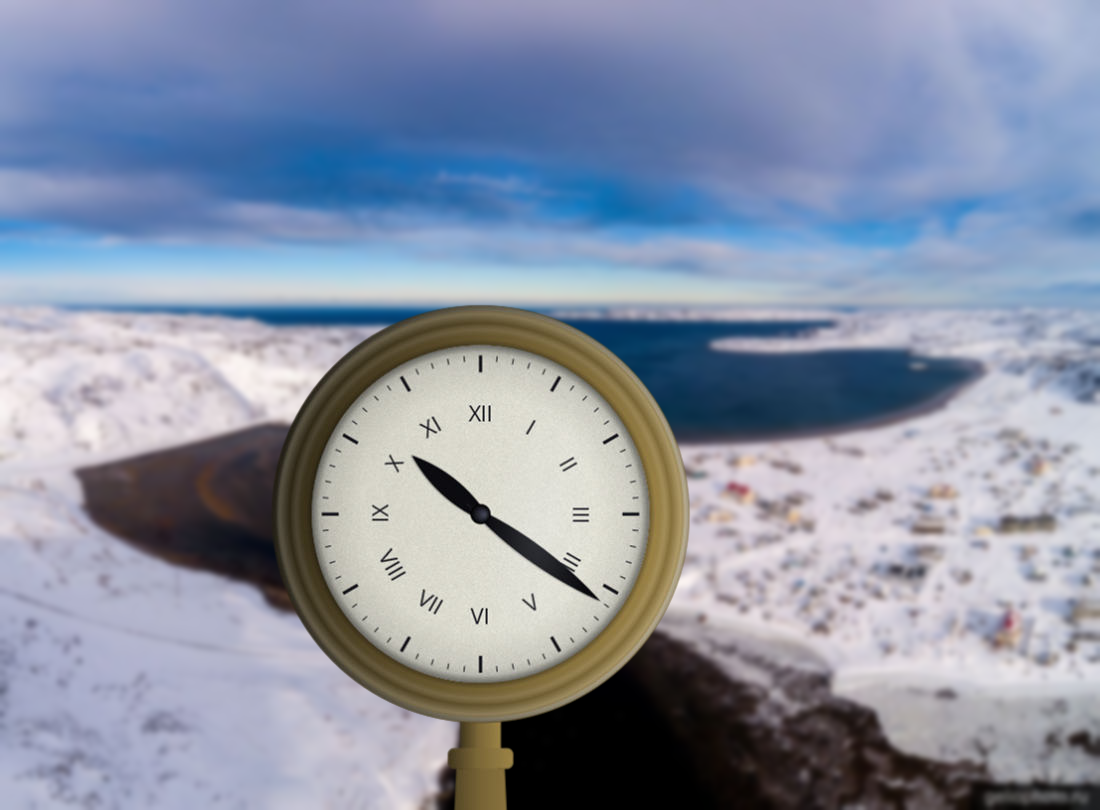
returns 10.21
